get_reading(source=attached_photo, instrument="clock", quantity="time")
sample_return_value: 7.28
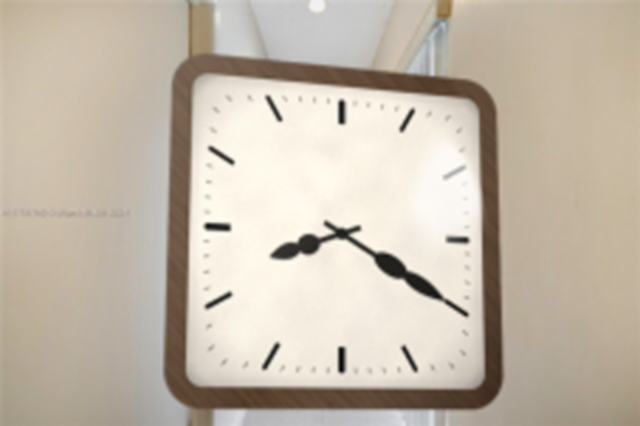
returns 8.20
